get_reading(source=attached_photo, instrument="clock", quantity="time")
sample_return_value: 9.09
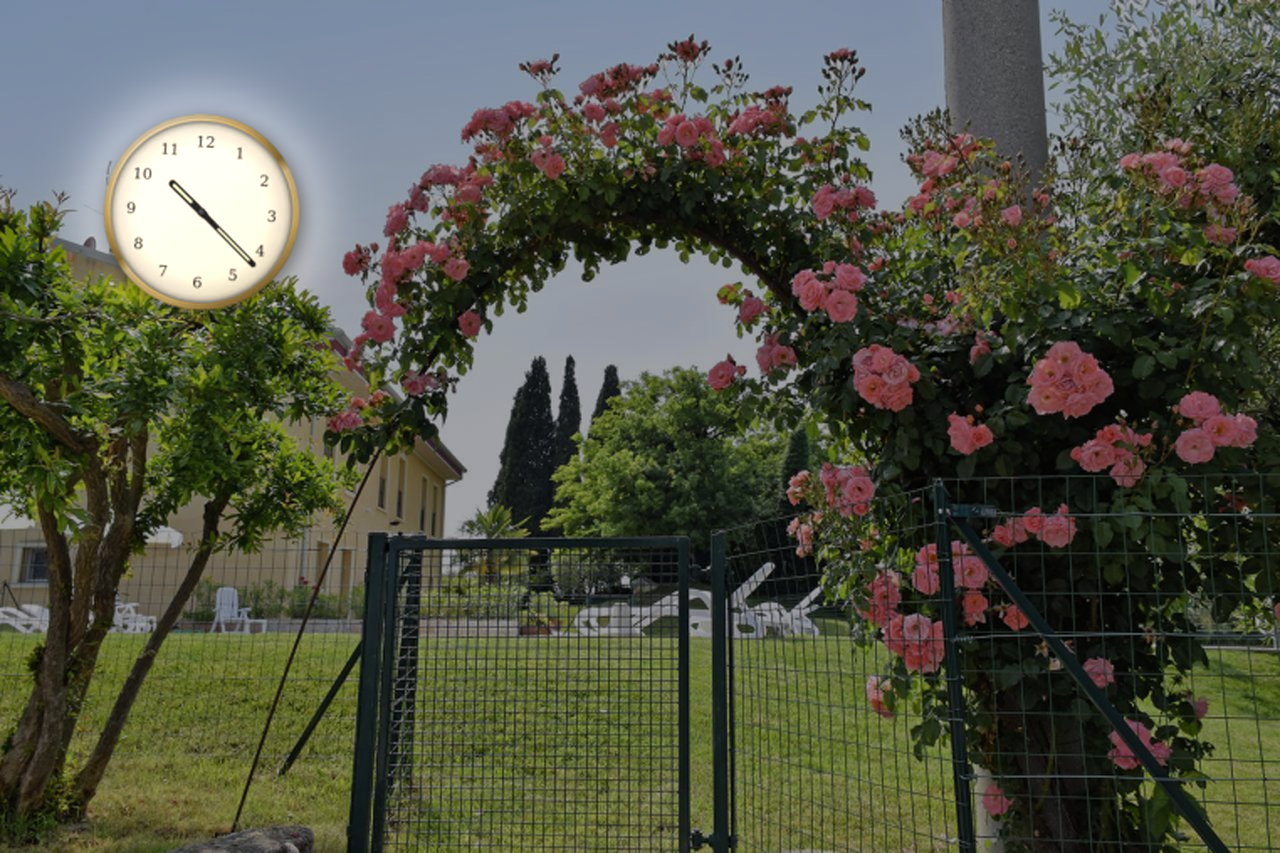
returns 10.22
